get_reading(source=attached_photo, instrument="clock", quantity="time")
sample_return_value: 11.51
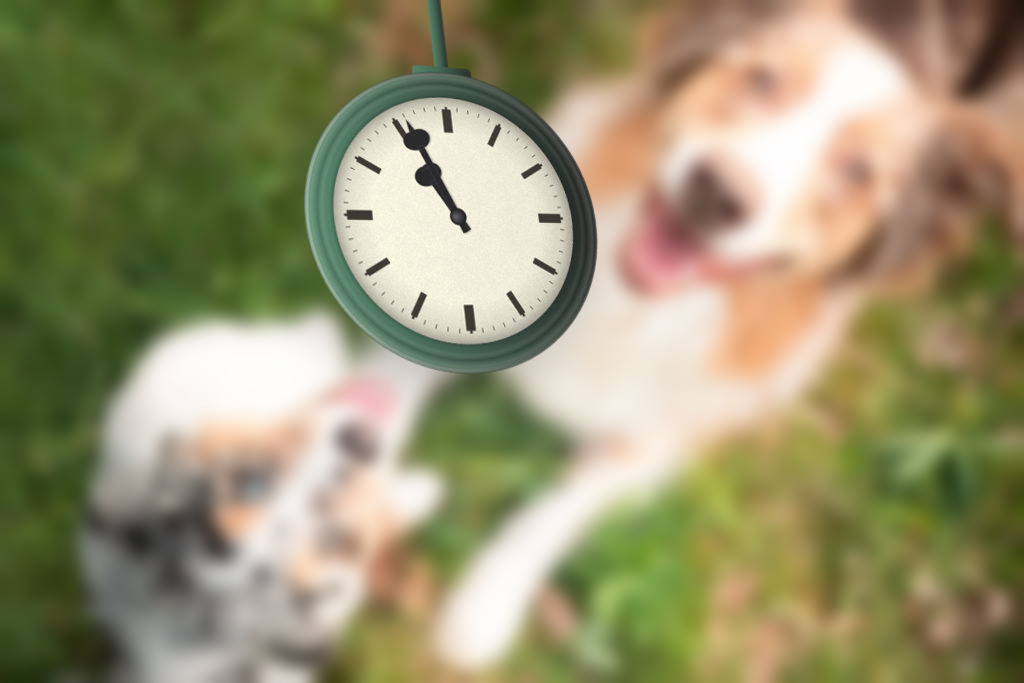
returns 10.56
